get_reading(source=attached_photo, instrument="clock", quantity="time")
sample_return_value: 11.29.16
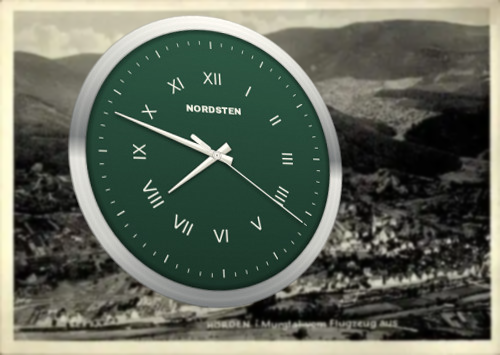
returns 7.48.21
